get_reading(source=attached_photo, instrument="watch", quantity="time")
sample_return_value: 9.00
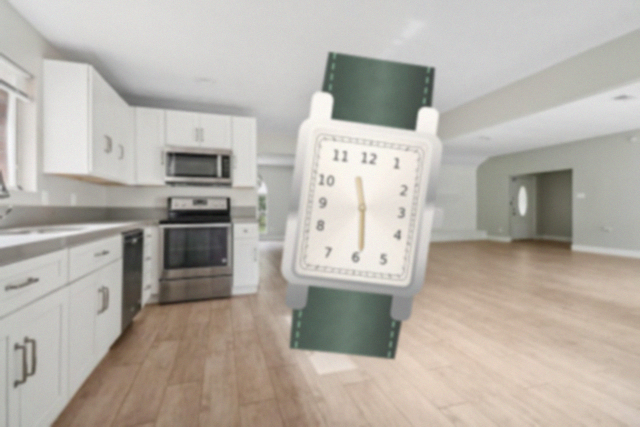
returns 11.29
